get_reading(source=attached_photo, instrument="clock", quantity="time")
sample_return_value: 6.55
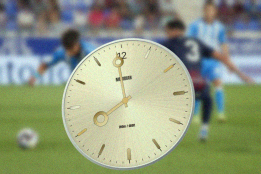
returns 7.59
